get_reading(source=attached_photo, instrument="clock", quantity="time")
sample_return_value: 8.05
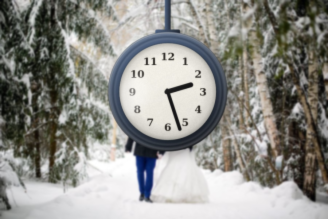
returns 2.27
